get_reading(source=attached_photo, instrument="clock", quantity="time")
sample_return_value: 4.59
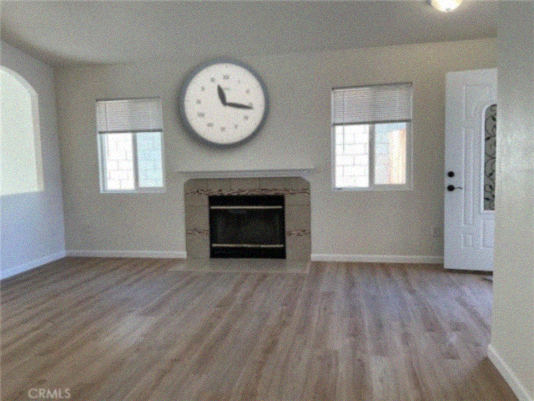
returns 11.16
